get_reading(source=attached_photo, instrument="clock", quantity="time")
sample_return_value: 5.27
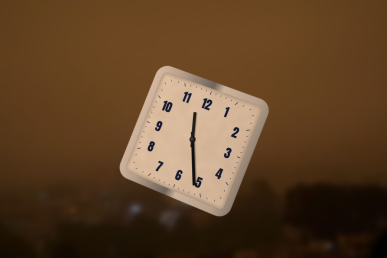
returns 11.26
